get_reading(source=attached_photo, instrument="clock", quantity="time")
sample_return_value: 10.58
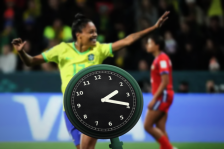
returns 2.19
